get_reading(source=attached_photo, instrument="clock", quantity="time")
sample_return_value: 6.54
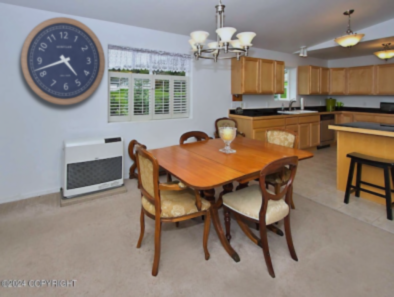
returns 4.42
